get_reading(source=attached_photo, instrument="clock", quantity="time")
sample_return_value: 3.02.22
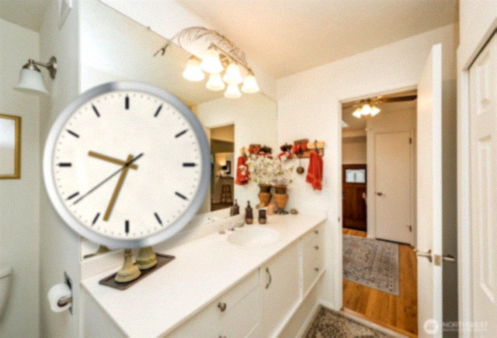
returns 9.33.39
